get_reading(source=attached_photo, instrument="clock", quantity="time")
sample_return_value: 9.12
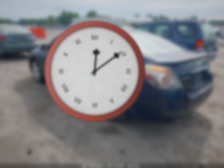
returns 12.09
